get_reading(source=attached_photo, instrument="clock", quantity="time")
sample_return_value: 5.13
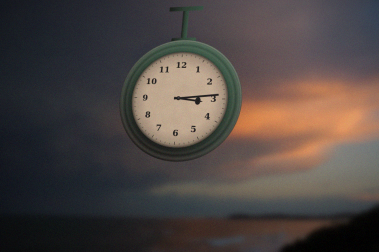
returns 3.14
